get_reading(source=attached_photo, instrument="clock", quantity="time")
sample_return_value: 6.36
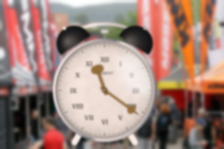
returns 11.21
